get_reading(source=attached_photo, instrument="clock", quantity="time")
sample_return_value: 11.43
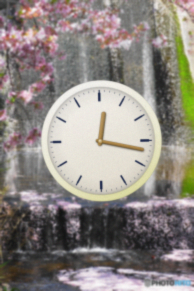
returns 12.17
